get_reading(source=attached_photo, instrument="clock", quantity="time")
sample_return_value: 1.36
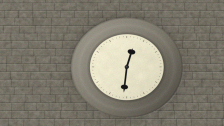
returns 12.31
